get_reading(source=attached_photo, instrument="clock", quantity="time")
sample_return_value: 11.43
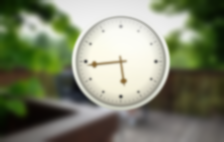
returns 5.44
